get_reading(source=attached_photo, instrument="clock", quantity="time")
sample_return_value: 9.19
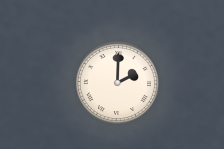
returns 2.00
